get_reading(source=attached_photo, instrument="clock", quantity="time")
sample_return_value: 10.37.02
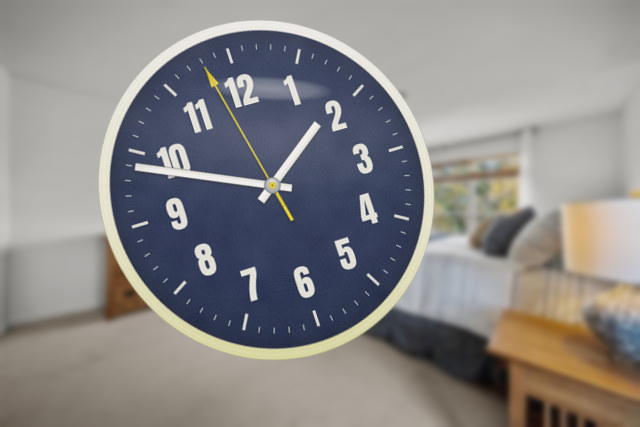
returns 1.48.58
